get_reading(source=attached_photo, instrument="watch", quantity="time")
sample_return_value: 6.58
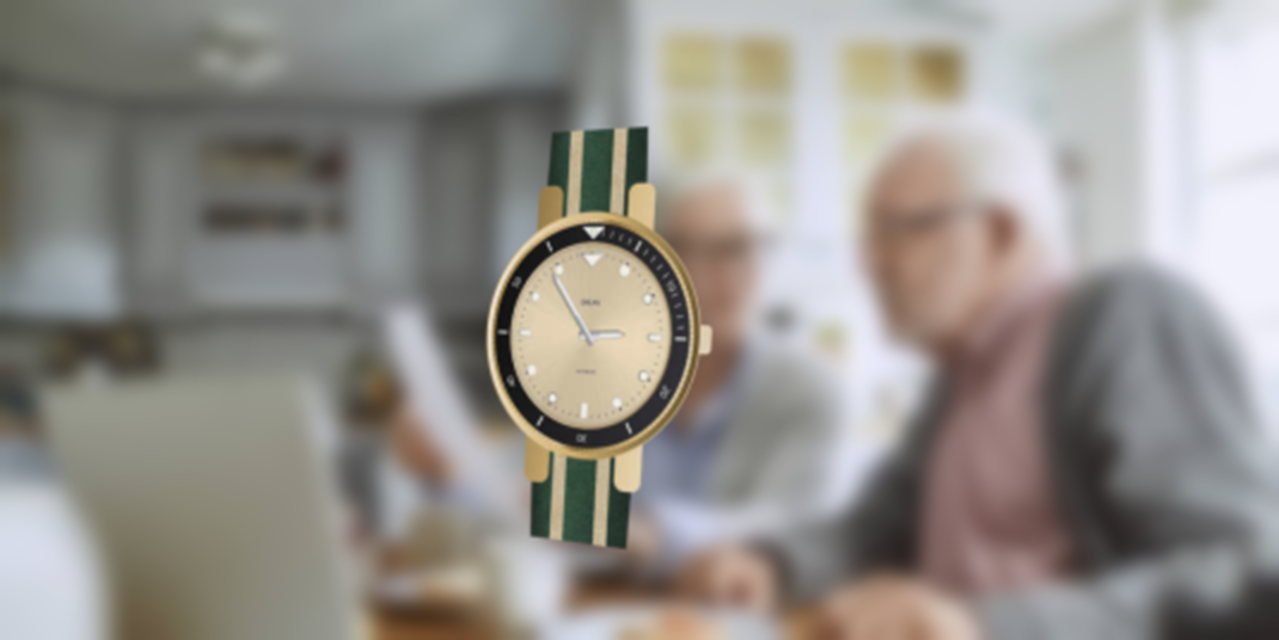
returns 2.54
